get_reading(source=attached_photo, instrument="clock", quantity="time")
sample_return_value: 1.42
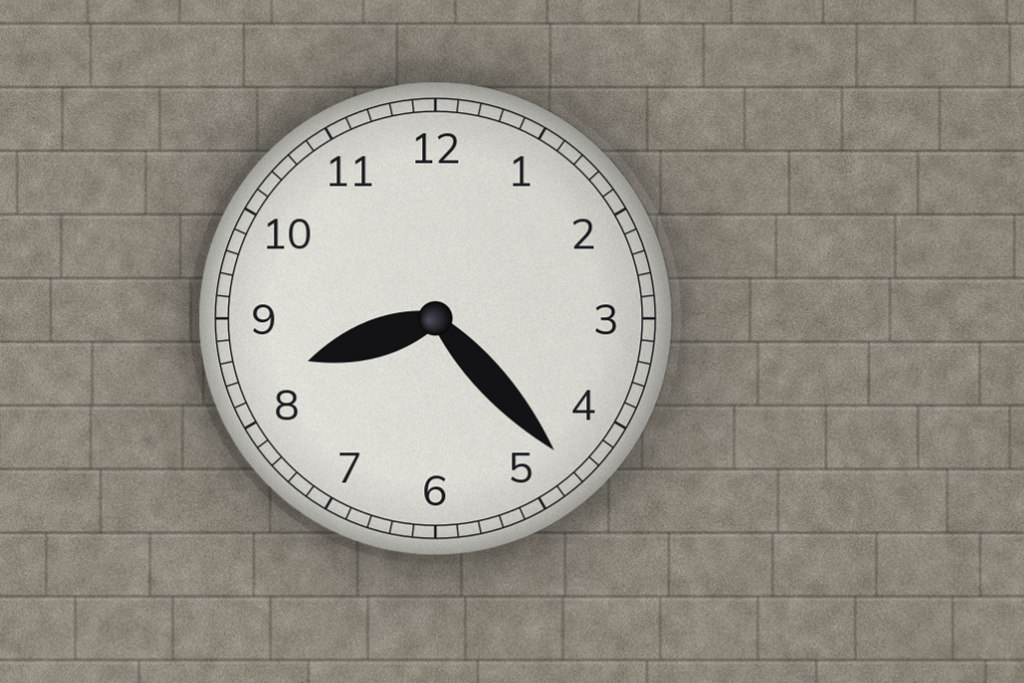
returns 8.23
